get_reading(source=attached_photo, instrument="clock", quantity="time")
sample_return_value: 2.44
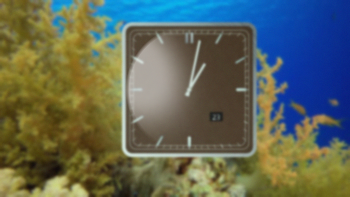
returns 1.02
